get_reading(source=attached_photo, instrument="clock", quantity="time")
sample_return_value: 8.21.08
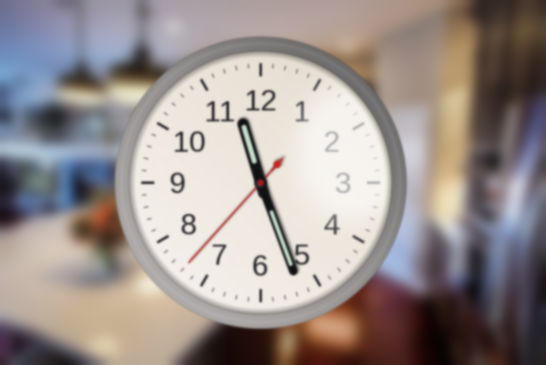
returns 11.26.37
